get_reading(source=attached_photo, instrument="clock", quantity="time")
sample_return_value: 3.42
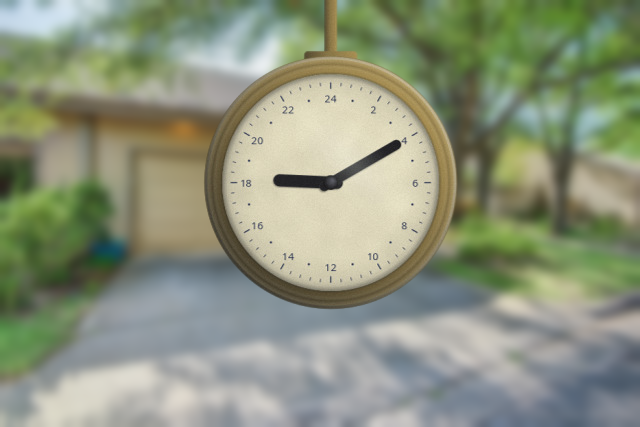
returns 18.10
